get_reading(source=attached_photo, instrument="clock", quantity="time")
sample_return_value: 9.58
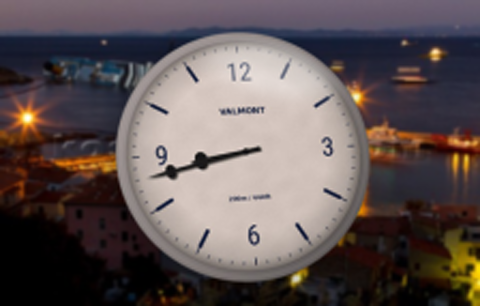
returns 8.43
